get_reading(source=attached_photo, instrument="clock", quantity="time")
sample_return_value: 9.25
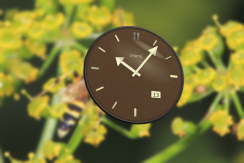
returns 10.06
